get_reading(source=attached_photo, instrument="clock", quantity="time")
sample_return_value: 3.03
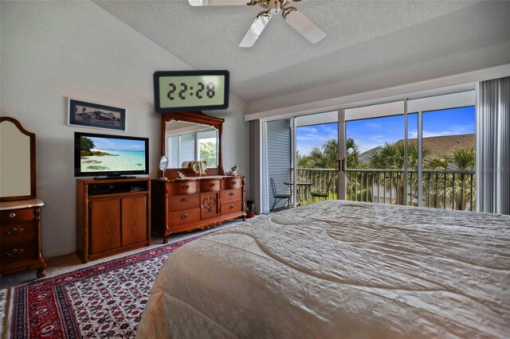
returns 22.28
